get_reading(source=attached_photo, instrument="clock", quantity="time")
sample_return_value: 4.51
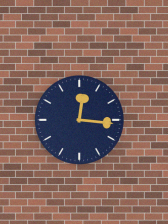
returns 12.16
